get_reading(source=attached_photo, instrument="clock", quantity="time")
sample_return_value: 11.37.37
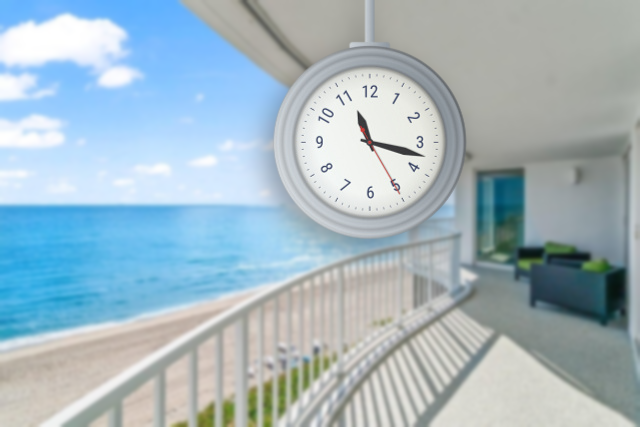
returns 11.17.25
